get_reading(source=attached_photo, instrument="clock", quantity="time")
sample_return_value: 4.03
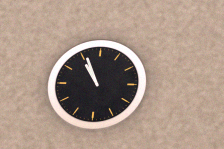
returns 10.56
